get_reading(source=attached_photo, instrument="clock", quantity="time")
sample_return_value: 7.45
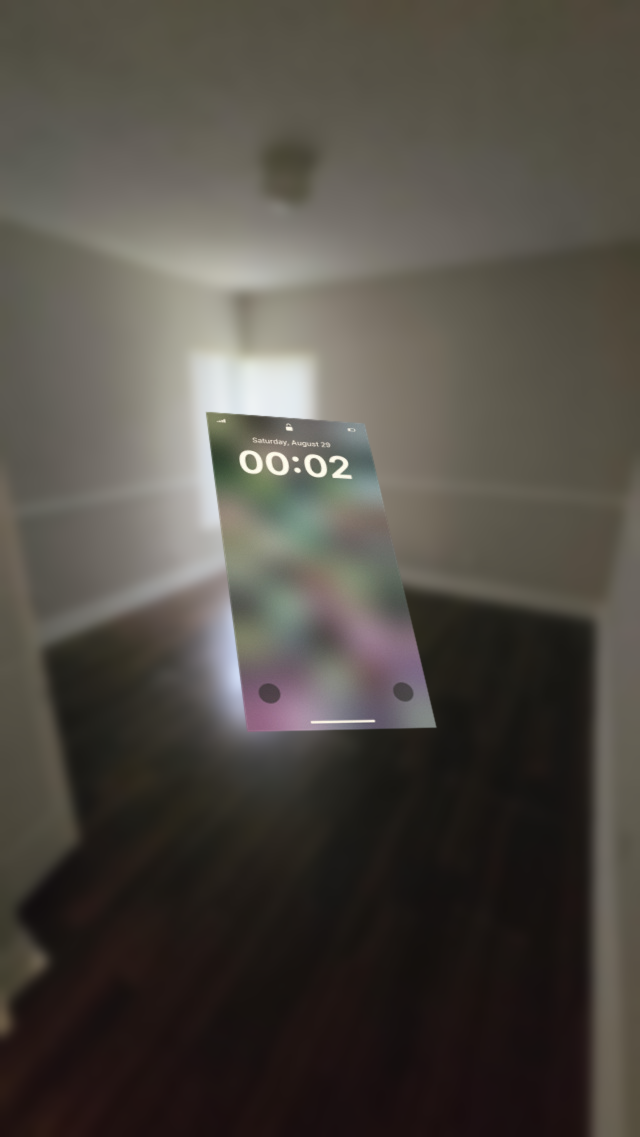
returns 0.02
